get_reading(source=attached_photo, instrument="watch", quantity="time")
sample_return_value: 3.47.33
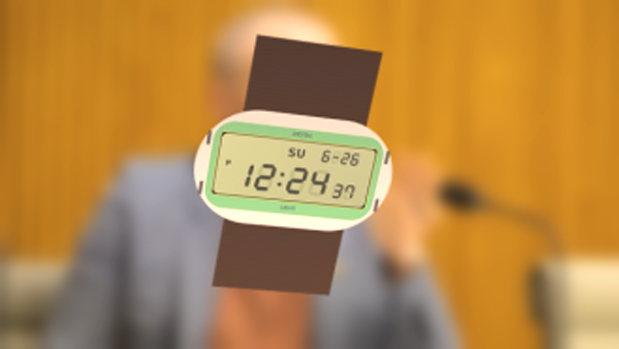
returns 12.24.37
